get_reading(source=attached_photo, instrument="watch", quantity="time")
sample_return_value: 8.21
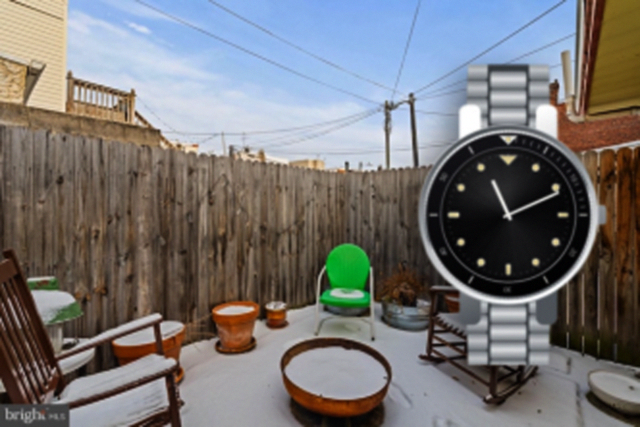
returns 11.11
